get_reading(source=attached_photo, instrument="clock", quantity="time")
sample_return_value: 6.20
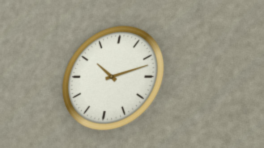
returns 10.12
